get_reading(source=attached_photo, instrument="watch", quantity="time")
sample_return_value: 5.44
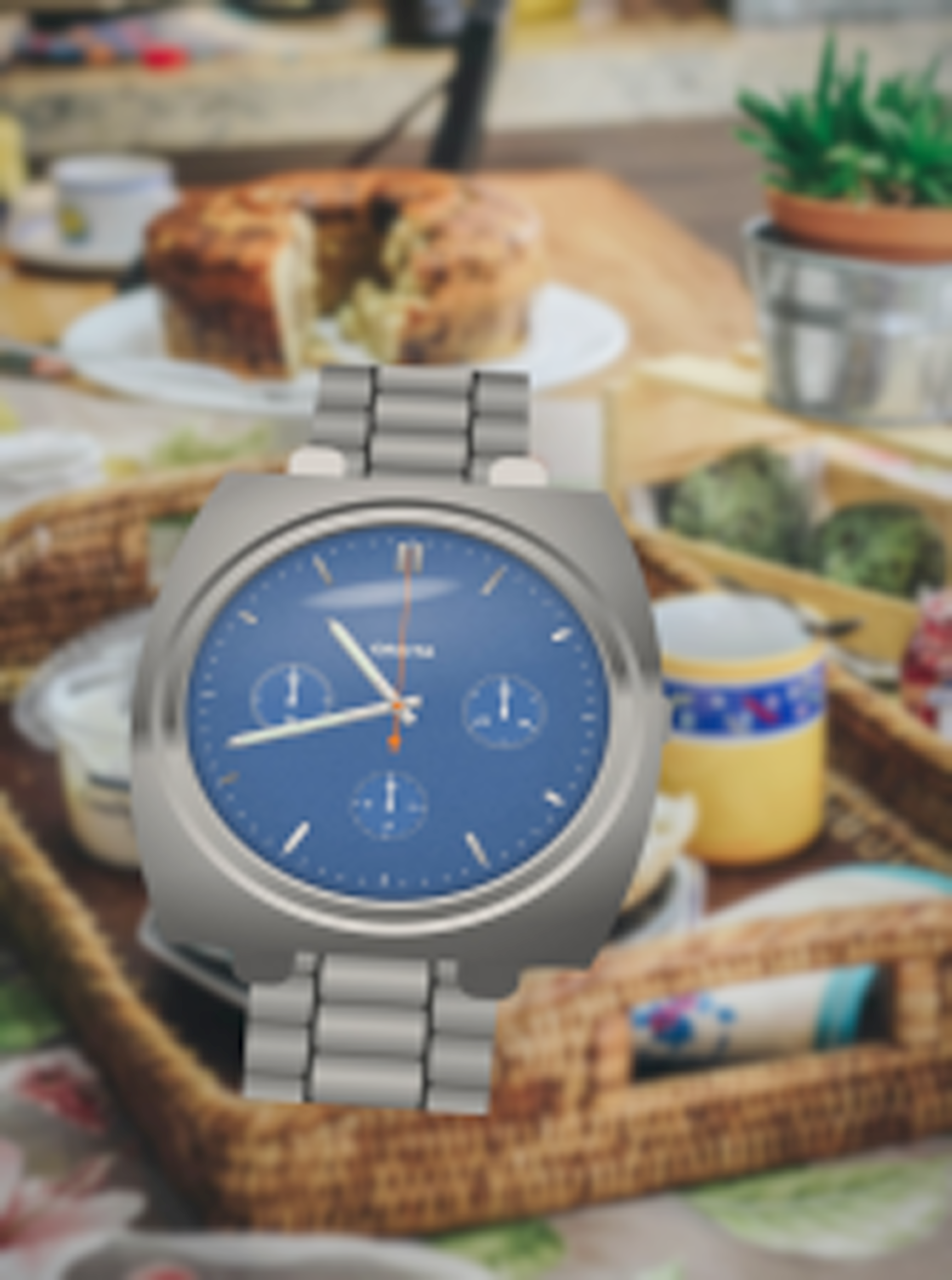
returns 10.42
